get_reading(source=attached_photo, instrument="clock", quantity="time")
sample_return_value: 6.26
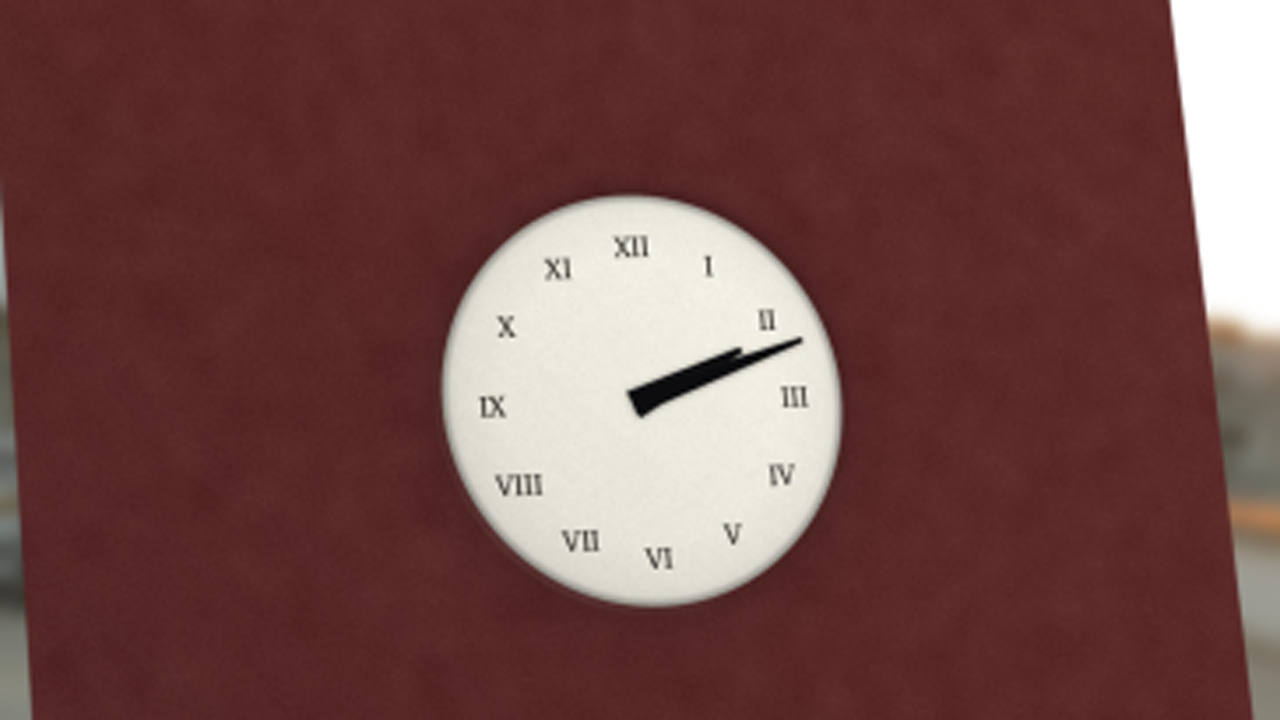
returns 2.12
